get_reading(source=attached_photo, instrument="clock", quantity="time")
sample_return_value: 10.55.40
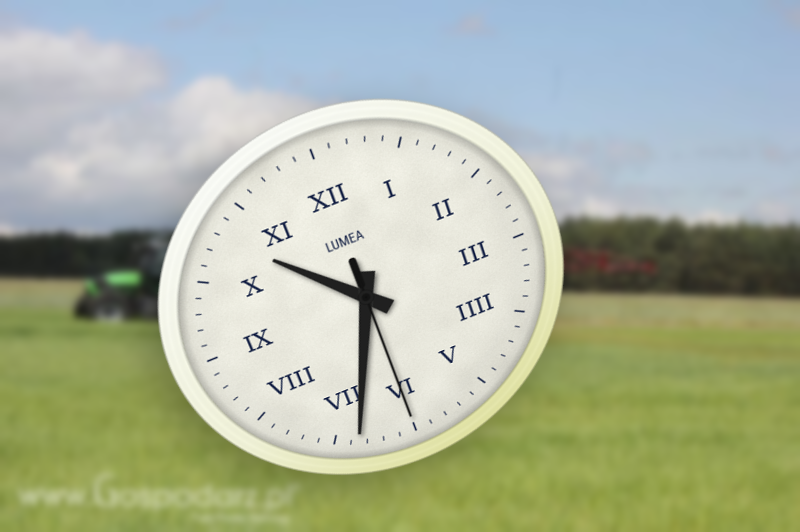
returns 10.33.30
